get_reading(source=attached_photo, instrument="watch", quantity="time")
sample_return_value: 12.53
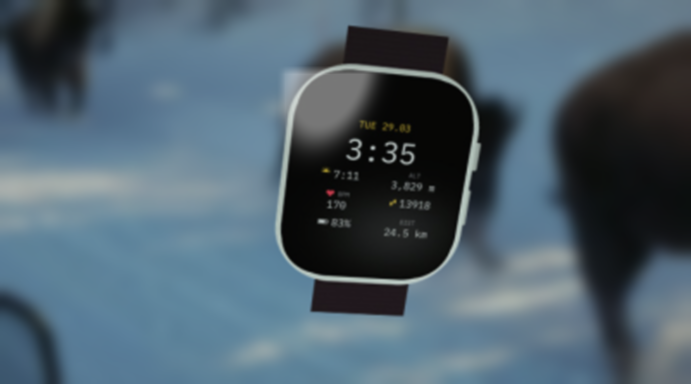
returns 3.35
